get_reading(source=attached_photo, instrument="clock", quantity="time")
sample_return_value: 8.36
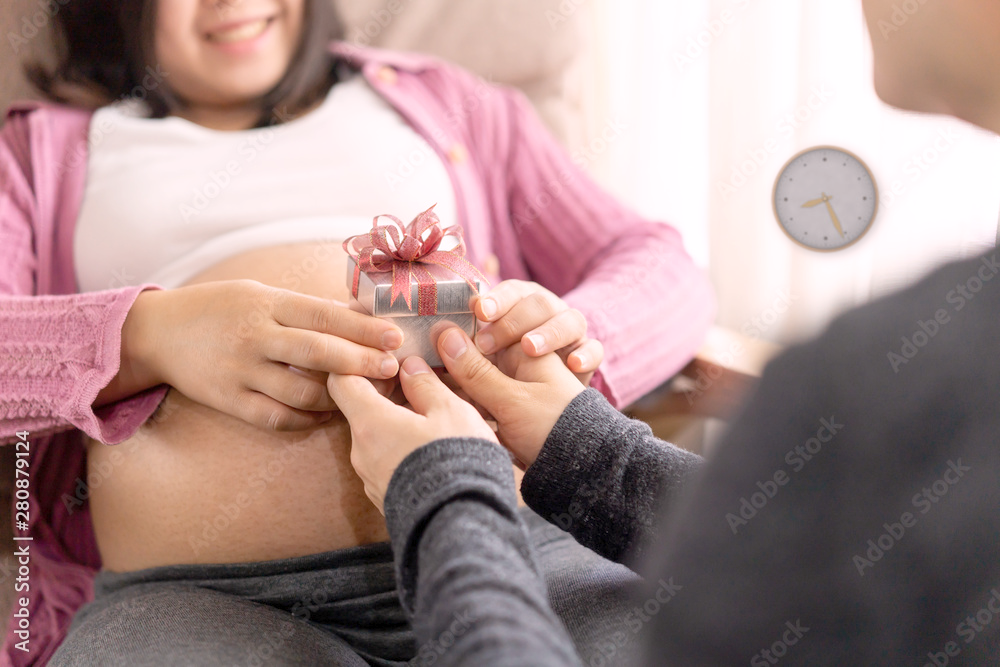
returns 8.26
